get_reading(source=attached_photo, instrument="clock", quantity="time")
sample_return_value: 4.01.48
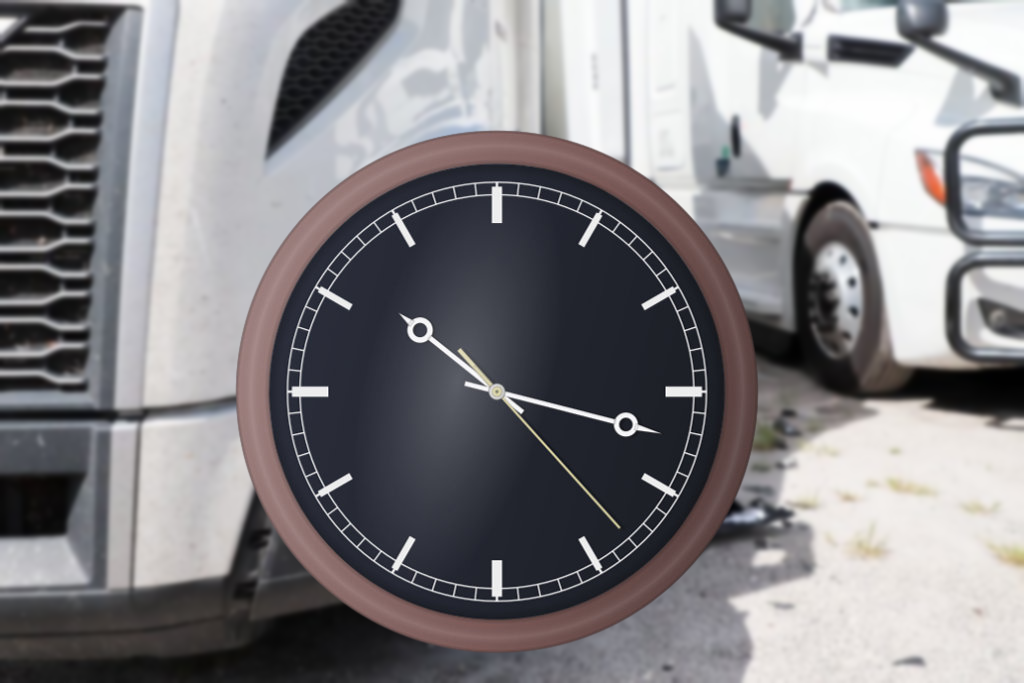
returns 10.17.23
